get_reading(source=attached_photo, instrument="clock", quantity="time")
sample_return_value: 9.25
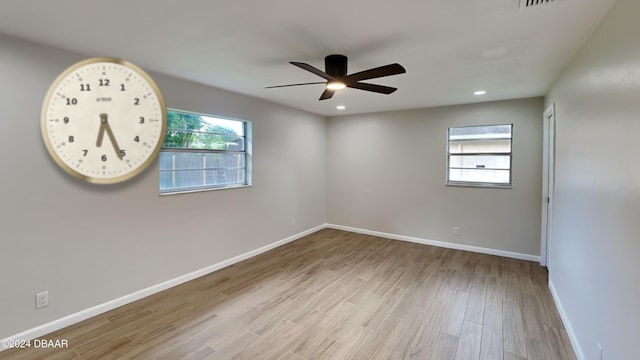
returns 6.26
